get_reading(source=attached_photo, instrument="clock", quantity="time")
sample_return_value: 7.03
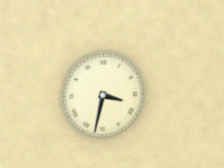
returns 3.32
